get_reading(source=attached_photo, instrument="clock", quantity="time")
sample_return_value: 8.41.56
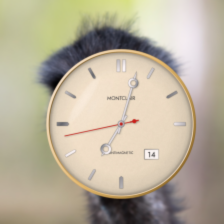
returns 7.02.43
